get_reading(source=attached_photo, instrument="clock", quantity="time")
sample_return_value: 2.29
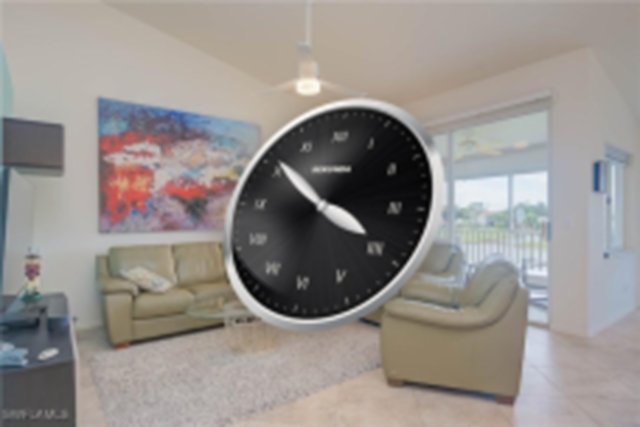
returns 3.51
